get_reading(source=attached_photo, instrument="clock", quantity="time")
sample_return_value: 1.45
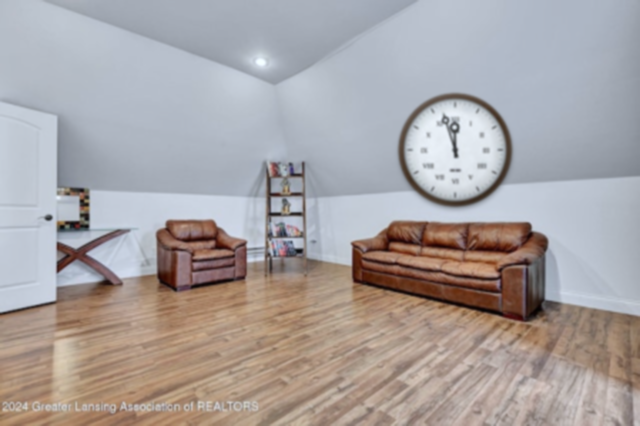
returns 11.57
